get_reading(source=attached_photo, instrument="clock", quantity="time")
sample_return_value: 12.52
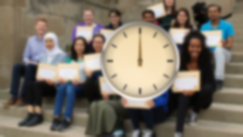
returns 12.00
